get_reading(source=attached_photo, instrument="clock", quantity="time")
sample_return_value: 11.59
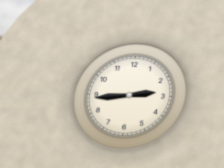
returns 2.44
